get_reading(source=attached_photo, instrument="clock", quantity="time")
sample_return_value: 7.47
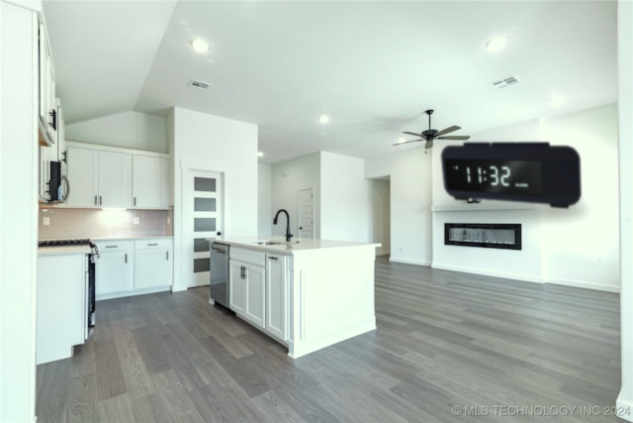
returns 11.32
